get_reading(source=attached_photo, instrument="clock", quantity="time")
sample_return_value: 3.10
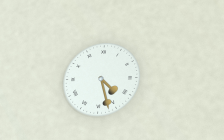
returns 4.27
